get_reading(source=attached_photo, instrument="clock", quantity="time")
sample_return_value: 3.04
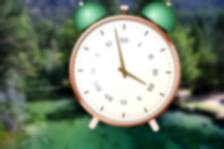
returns 3.58
